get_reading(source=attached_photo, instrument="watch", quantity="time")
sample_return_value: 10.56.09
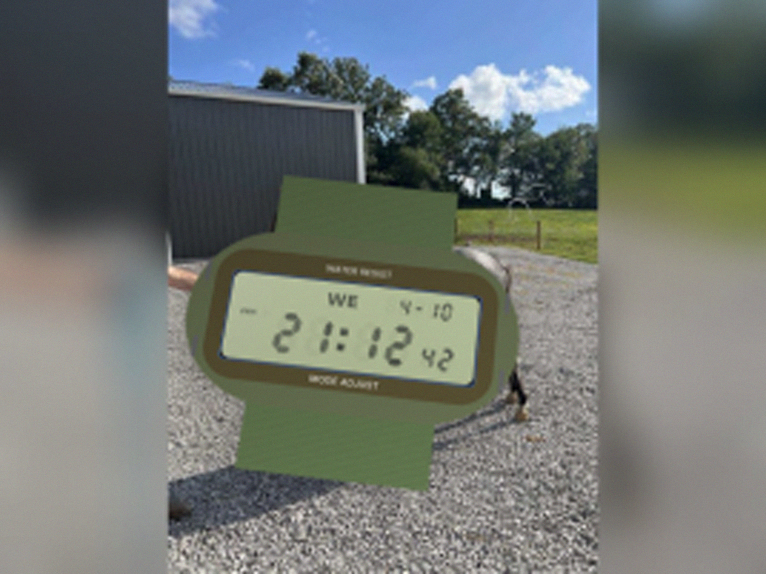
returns 21.12.42
